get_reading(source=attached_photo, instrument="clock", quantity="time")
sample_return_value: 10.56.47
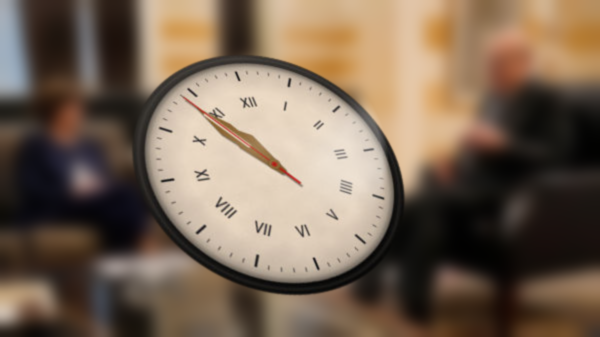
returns 10.53.54
